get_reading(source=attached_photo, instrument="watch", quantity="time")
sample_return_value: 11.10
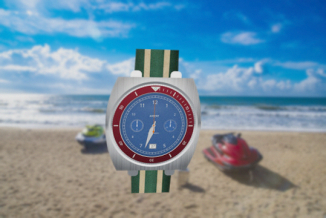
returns 6.33
